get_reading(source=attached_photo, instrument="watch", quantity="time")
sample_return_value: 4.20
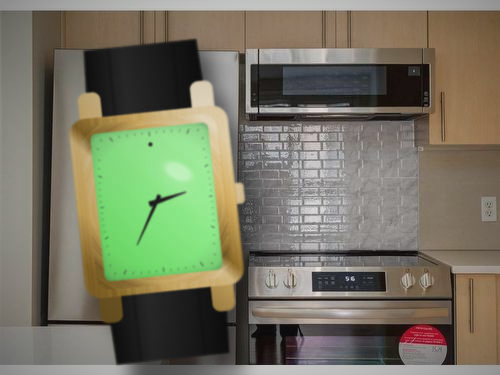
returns 2.35
